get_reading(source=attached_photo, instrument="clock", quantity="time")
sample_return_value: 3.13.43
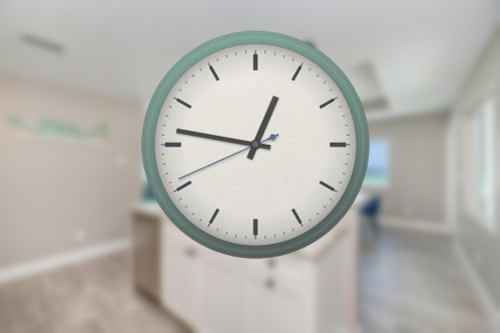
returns 12.46.41
